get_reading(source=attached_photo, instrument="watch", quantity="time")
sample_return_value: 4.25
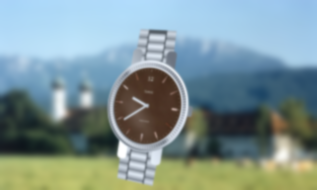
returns 9.39
